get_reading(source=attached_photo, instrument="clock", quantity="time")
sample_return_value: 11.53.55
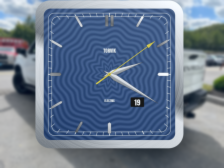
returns 2.20.09
